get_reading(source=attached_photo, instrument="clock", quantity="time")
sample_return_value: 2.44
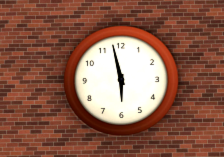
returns 5.58
